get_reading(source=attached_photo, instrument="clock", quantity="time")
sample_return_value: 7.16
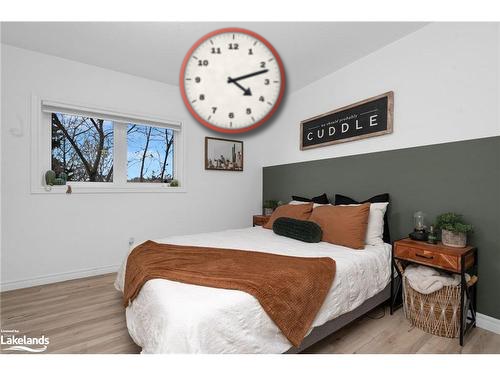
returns 4.12
